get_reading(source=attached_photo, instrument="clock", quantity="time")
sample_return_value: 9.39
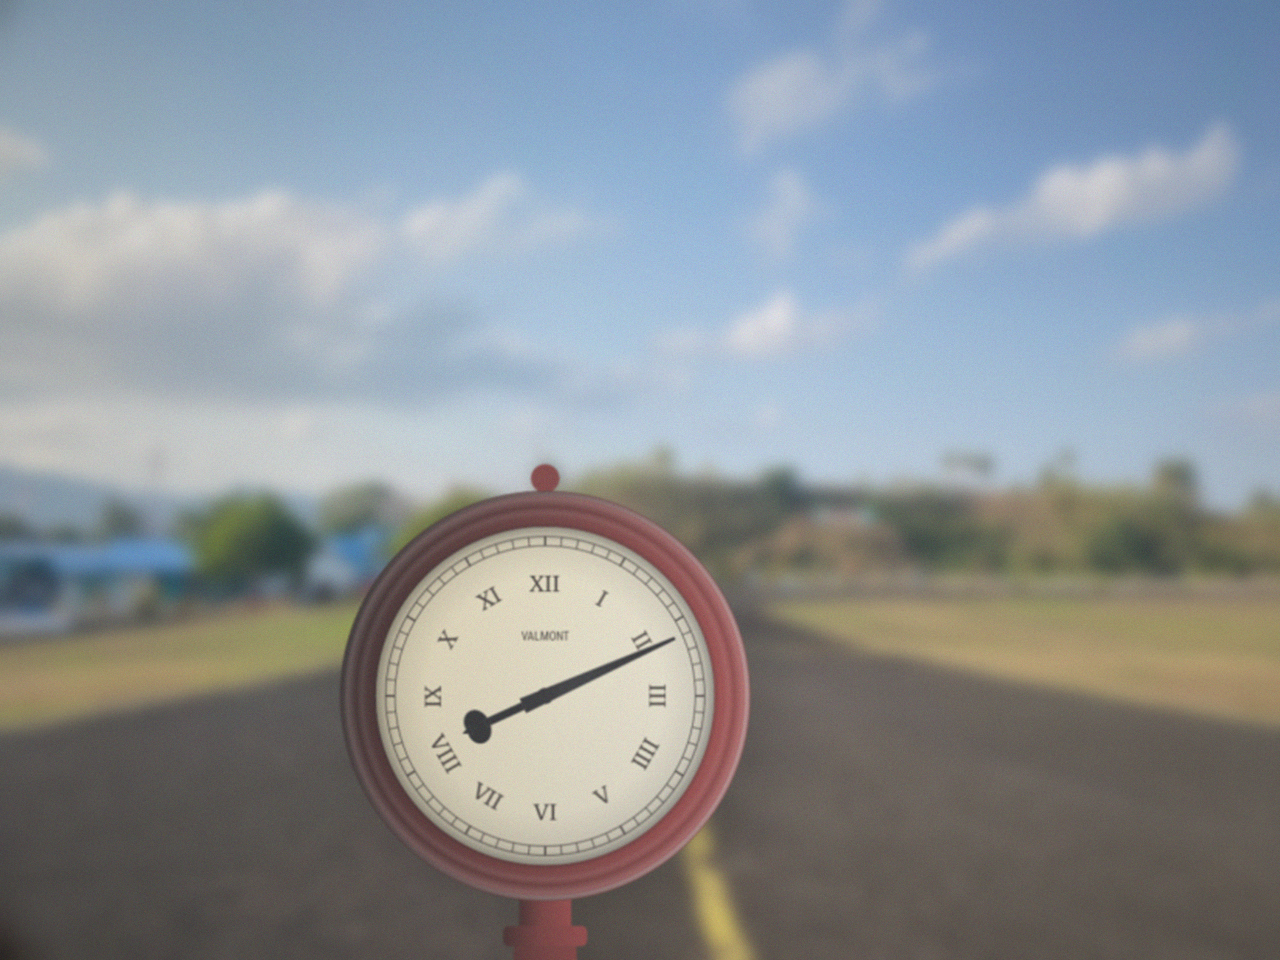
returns 8.11
